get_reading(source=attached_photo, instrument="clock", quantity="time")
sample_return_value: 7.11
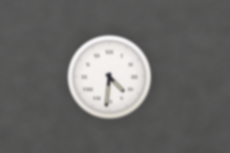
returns 4.31
